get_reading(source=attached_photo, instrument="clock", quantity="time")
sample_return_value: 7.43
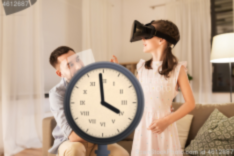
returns 3.59
